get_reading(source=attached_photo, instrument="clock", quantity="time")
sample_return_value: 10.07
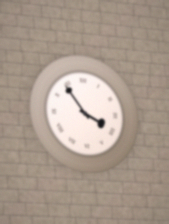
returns 3.54
